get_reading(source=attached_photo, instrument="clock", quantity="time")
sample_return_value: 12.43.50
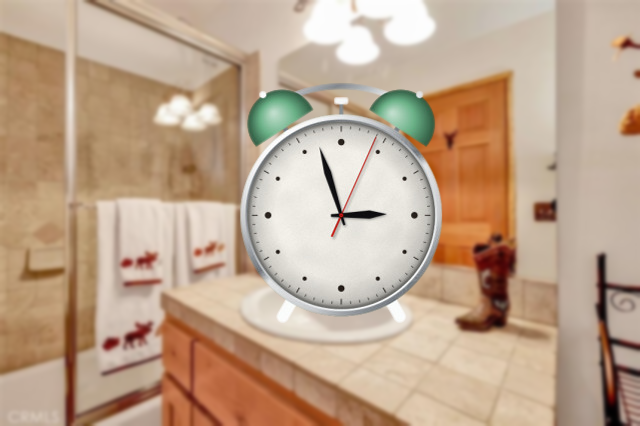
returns 2.57.04
